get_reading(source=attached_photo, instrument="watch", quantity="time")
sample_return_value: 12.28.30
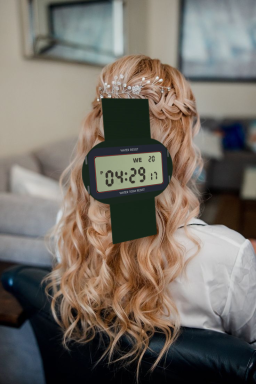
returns 4.29.17
